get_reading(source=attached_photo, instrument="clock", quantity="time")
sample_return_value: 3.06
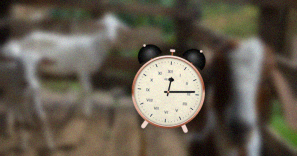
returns 12.14
